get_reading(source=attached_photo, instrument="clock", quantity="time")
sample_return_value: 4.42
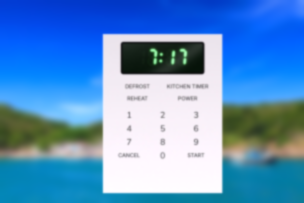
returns 7.17
